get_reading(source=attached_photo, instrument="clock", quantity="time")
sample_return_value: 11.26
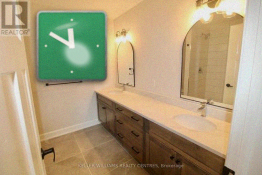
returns 11.50
